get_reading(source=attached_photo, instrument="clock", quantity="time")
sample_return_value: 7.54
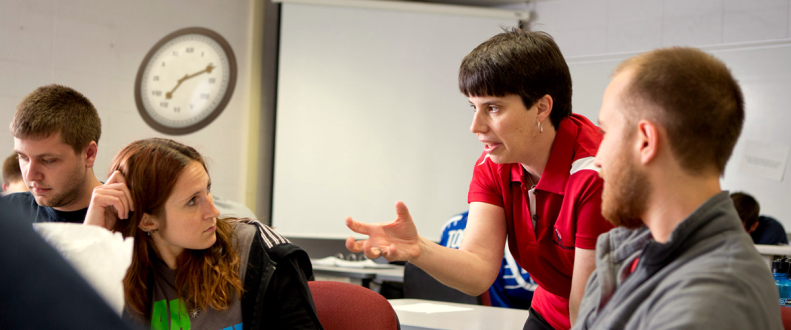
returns 7.11
